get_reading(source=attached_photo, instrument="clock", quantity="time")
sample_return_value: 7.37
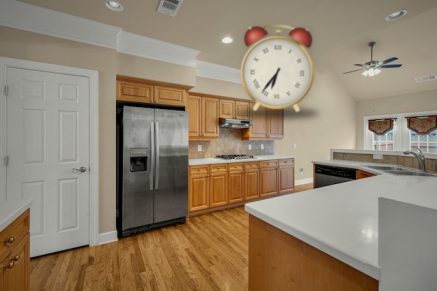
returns 6.36
